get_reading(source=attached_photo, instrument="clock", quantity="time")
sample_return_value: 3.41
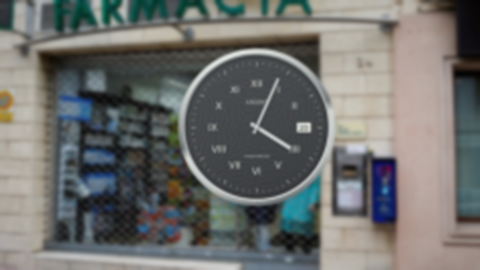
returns 4.04
